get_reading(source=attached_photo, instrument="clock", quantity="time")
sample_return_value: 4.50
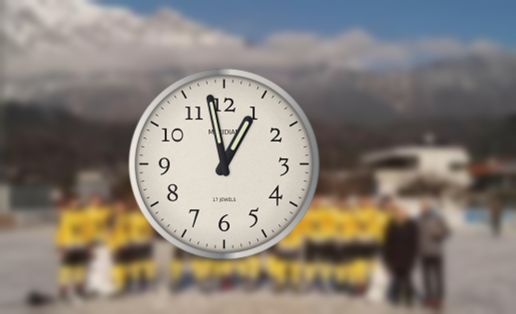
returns 12.58
